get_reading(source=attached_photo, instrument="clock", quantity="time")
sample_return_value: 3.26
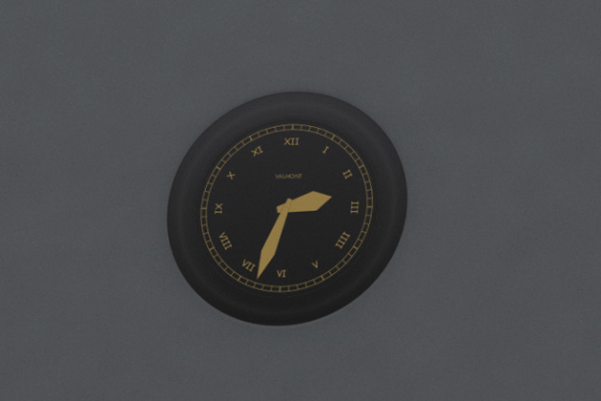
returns 2.33
